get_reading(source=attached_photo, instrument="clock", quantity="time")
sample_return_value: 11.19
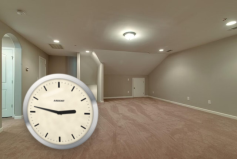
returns 2.47
